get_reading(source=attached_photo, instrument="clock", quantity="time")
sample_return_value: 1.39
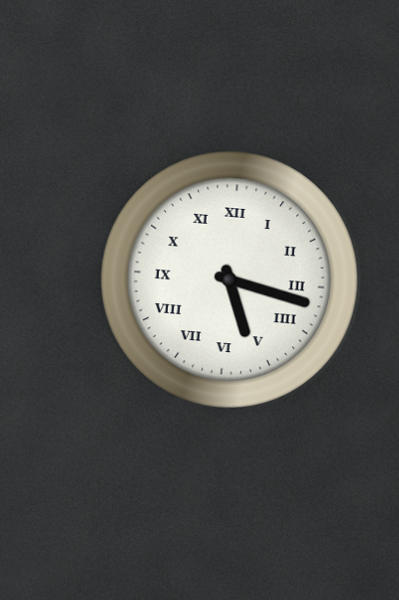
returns 5.17
